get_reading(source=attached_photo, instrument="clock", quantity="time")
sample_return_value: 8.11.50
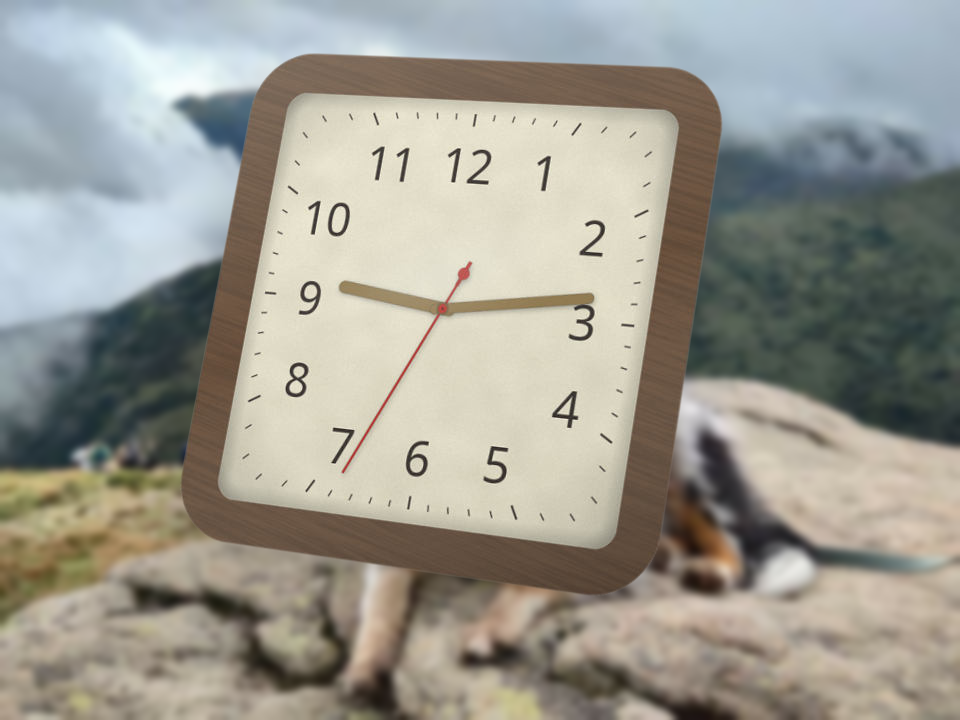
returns 9.13.34
